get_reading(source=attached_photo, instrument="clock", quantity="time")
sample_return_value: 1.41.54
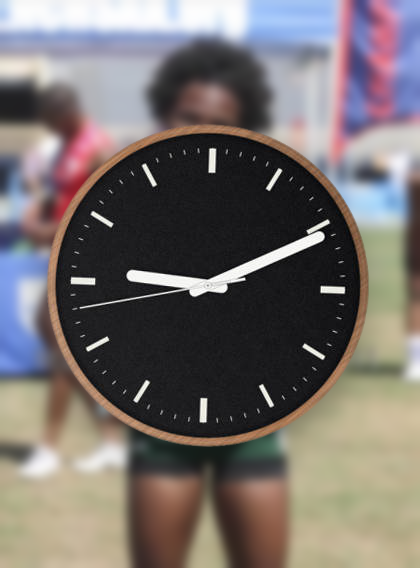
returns 9.10.43
